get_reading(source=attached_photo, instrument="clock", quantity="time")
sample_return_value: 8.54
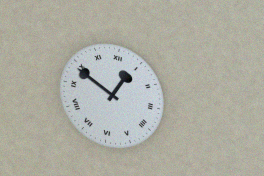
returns 12.49
